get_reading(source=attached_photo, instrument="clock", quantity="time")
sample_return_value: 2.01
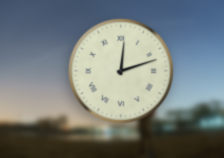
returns 12.12
